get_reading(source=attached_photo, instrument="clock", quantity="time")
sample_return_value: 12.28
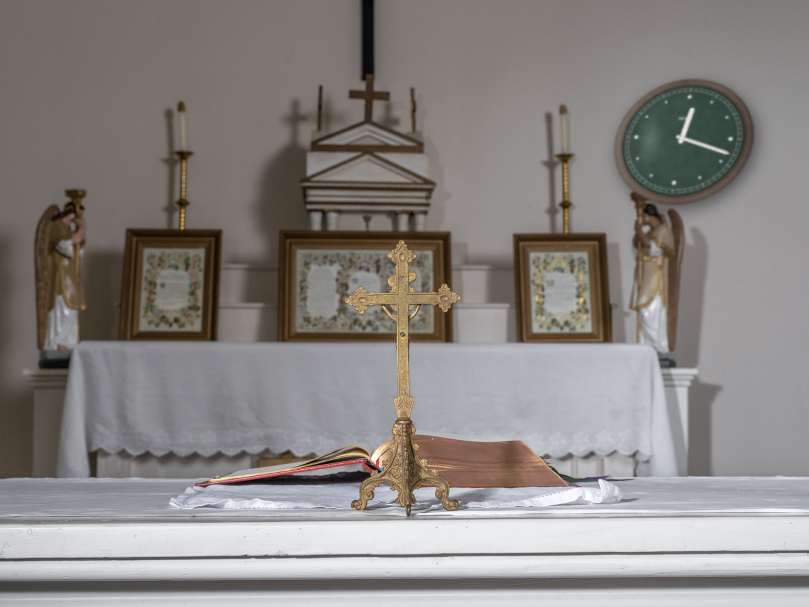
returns 12.18
